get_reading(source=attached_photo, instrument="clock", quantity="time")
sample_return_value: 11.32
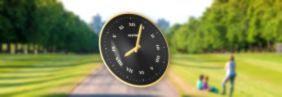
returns 8.04
